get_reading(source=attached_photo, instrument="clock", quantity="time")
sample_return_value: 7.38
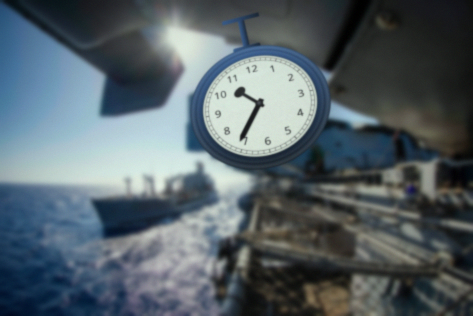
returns 10.36
